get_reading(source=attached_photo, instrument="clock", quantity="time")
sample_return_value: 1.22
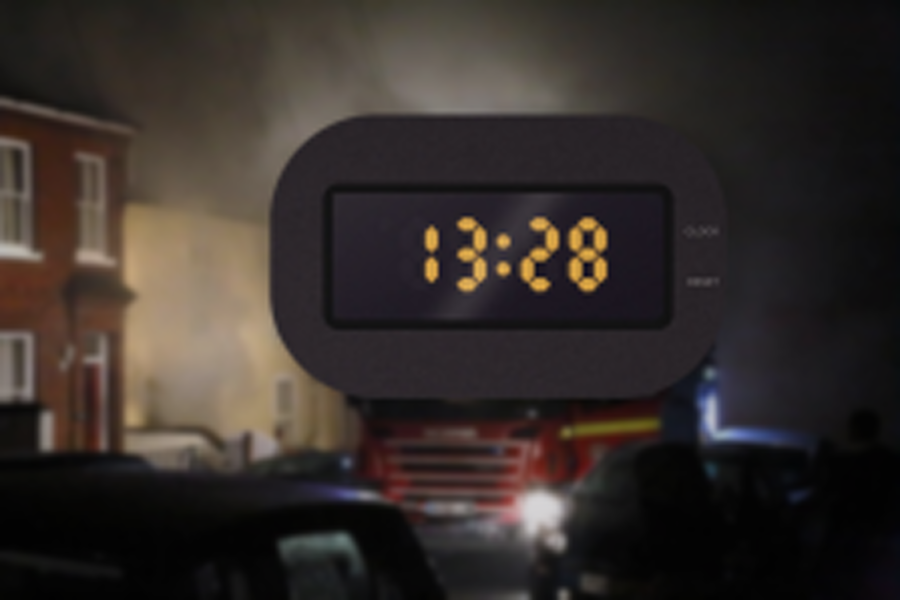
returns 13.28
